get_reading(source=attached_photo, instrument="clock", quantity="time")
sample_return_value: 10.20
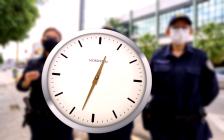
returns 12.33
